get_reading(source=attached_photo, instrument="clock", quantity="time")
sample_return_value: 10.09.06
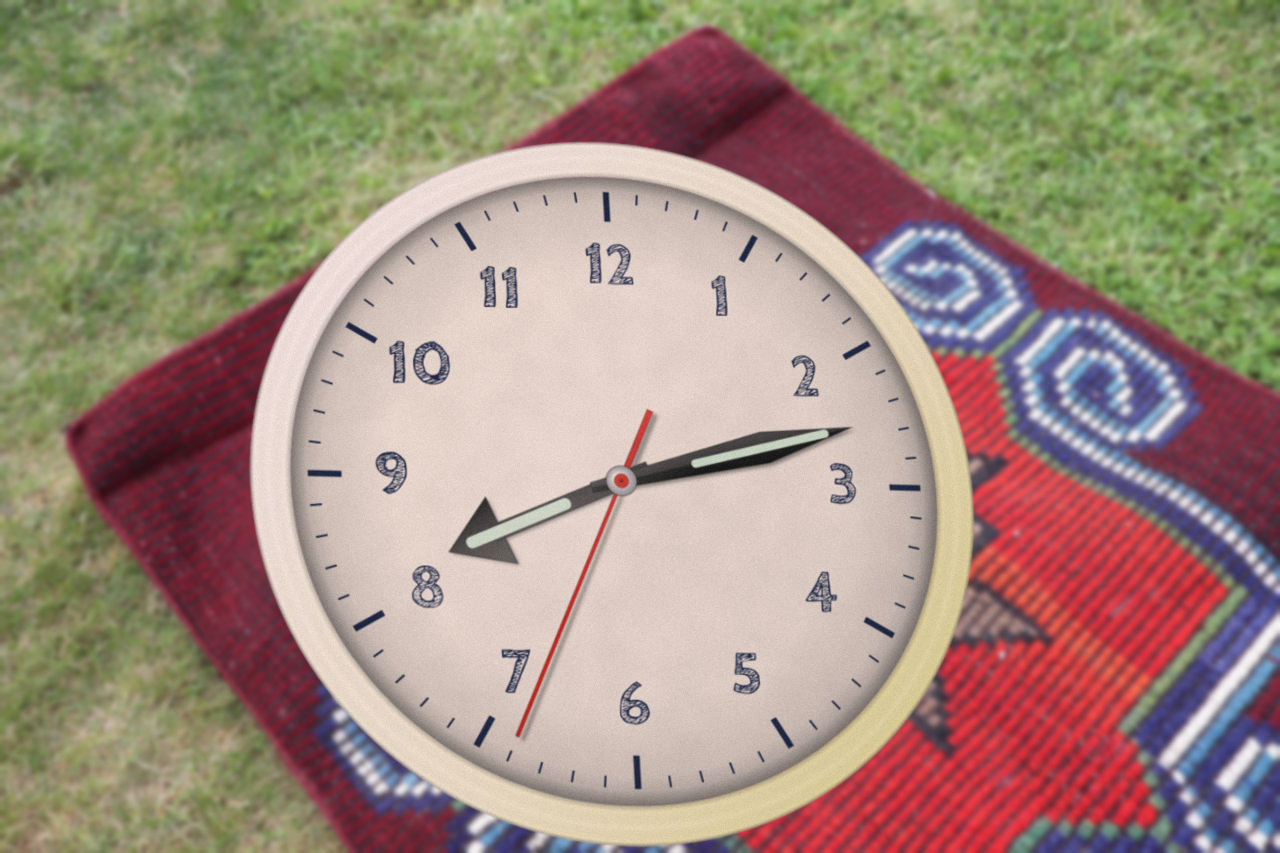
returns 8.12.34
